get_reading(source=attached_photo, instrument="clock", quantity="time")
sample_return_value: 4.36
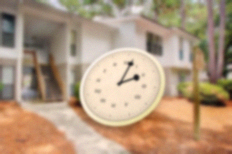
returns 2.02
